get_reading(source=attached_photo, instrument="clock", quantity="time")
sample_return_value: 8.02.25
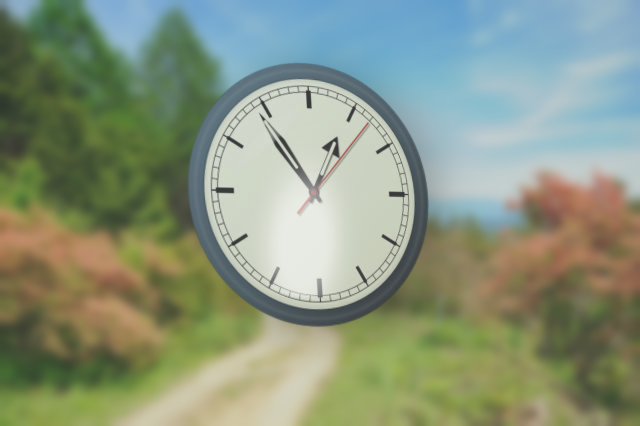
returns 12.54.07
